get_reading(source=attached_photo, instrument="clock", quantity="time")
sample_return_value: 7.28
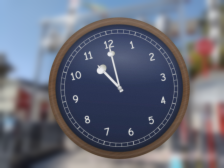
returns 11.00
